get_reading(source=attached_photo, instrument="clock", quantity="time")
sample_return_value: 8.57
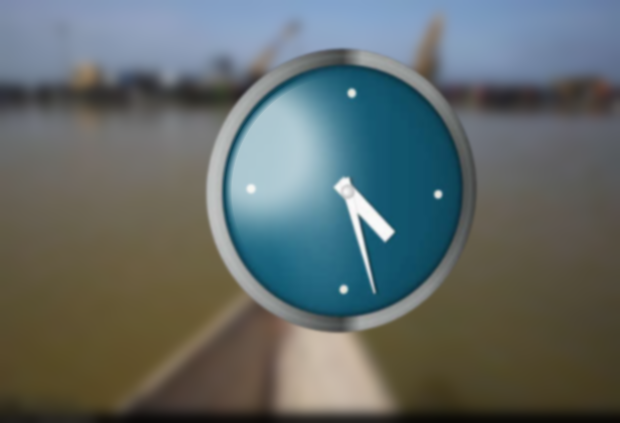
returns 4.27
